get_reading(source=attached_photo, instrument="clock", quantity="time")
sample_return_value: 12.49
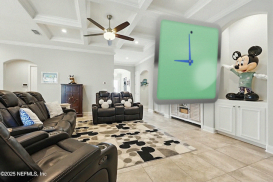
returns 8.59
